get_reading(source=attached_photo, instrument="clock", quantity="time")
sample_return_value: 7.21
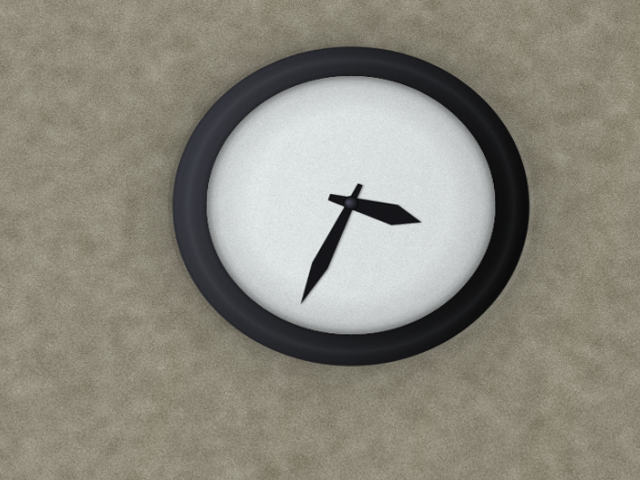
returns 3.34
